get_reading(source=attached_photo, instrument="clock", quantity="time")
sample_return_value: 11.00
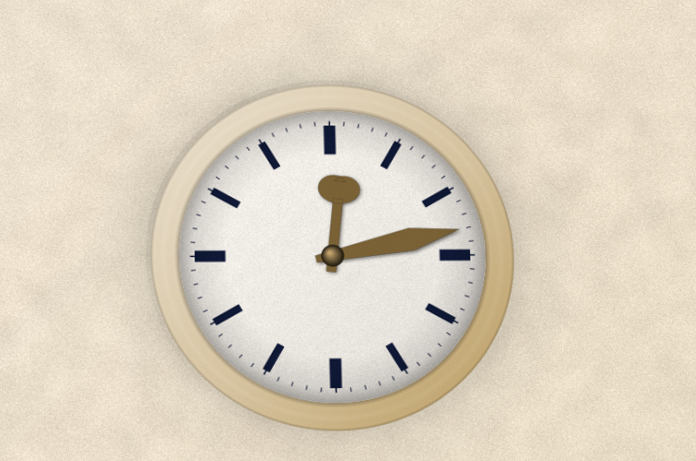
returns 12.13
